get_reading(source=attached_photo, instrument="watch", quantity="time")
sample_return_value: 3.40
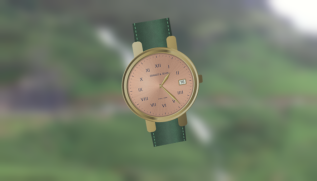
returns 1.24
